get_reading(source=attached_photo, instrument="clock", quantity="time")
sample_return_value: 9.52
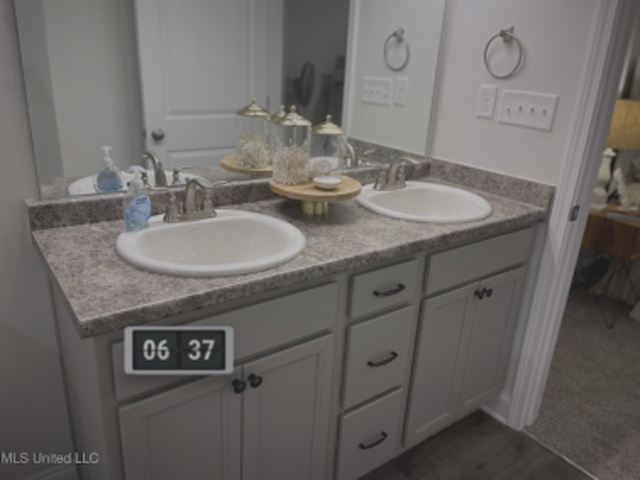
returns 6.37
